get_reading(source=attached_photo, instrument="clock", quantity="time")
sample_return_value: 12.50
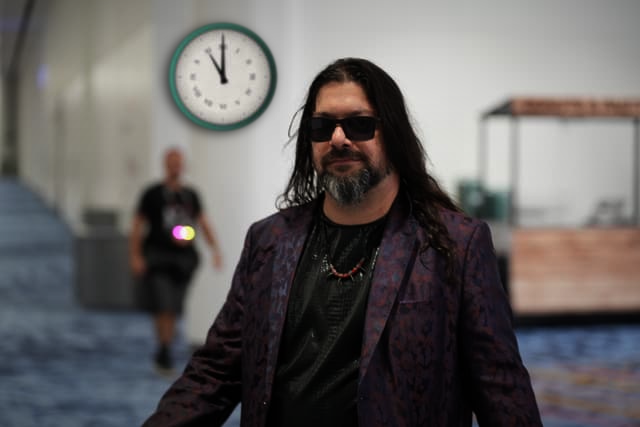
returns 11.00
